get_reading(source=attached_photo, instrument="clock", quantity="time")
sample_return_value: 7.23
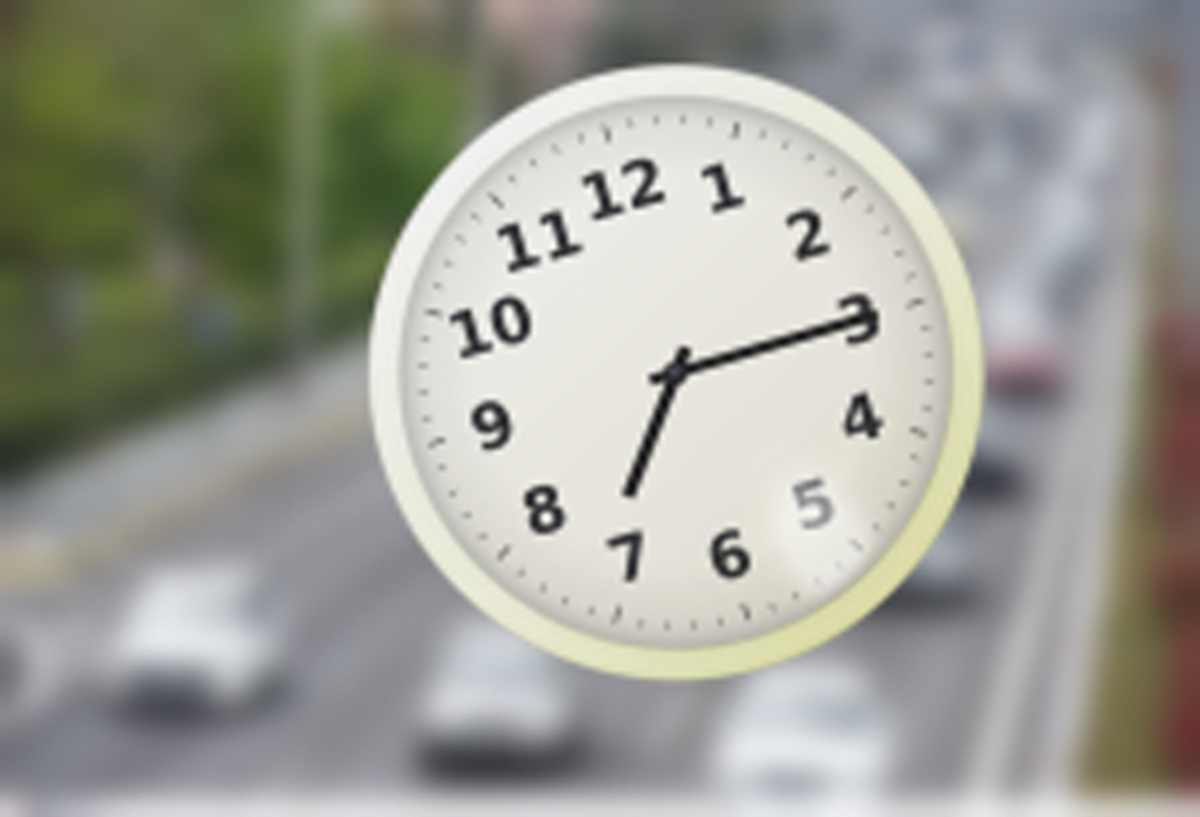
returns 7.15
